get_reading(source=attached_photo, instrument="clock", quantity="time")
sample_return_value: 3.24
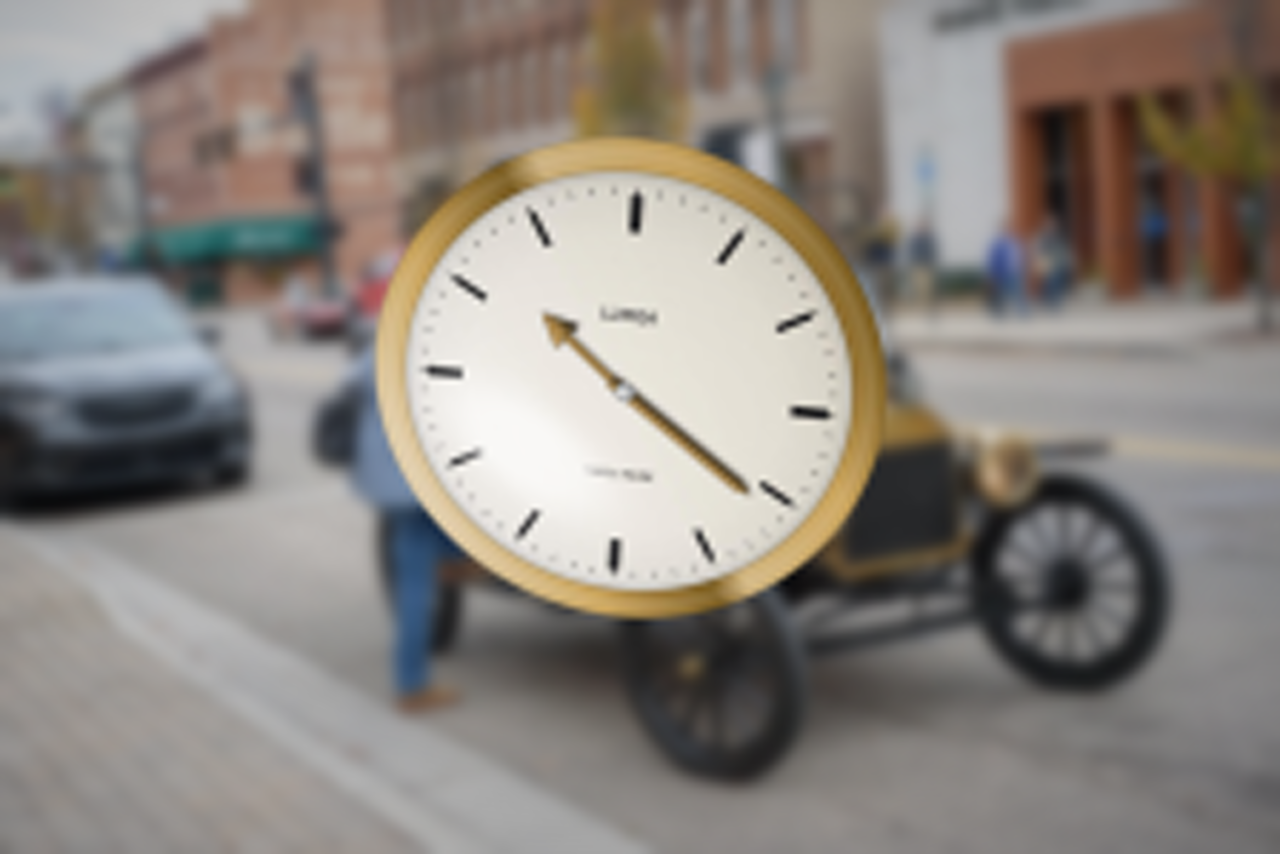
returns 10.21
